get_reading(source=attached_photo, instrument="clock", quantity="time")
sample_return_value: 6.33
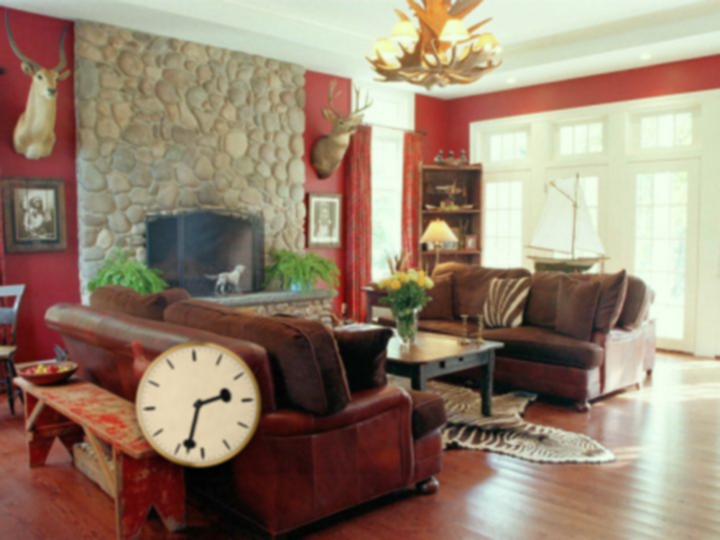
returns 2.33
